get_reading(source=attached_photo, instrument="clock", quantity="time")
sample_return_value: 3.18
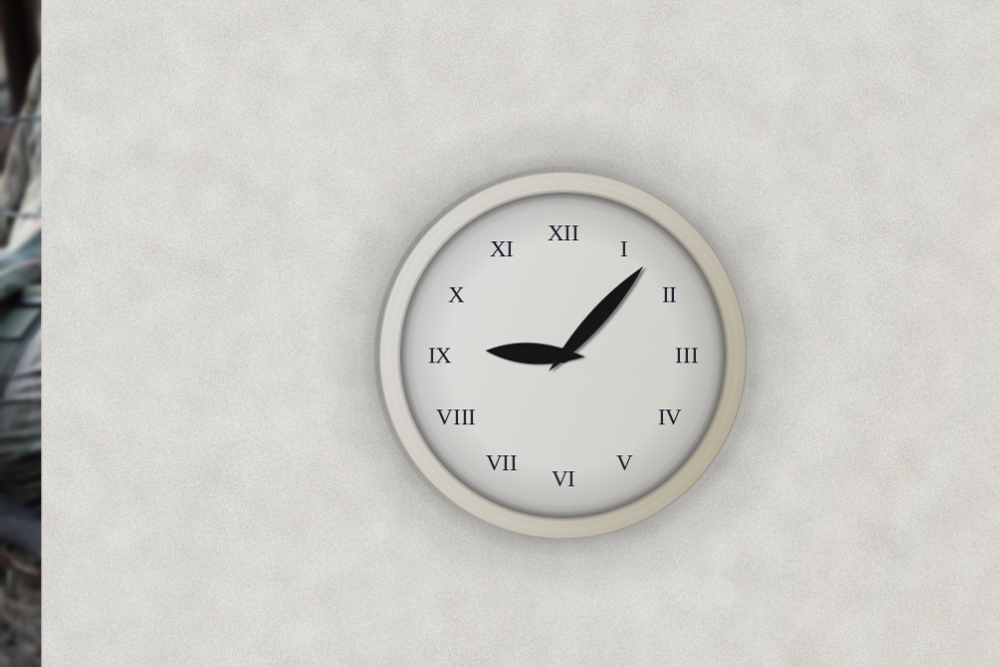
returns 9.07
